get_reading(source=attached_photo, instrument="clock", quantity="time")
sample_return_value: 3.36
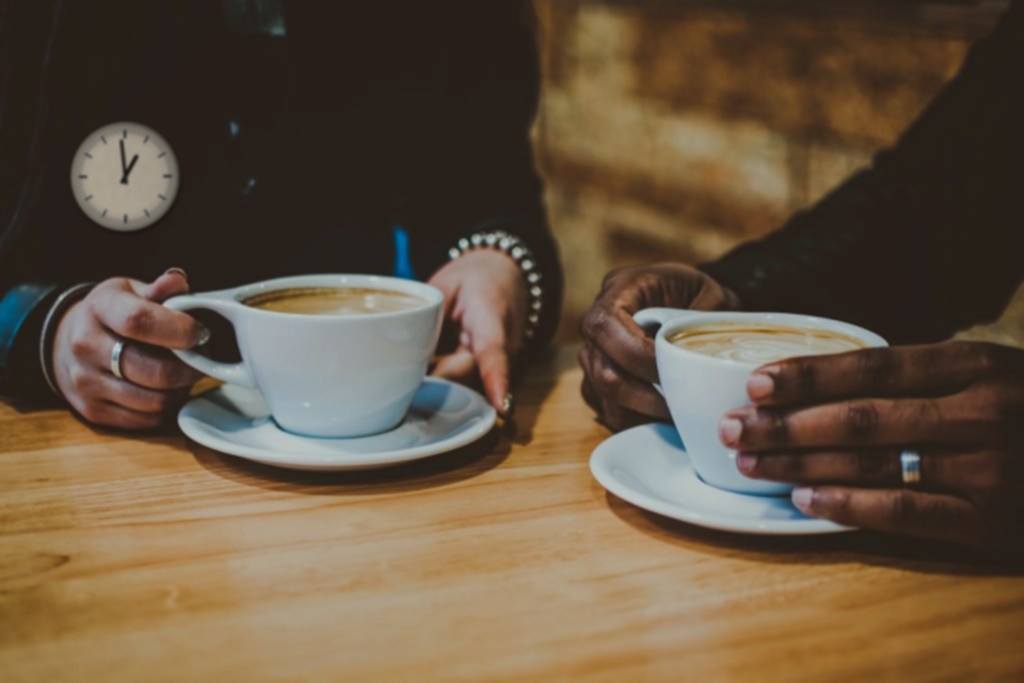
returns 12.59
